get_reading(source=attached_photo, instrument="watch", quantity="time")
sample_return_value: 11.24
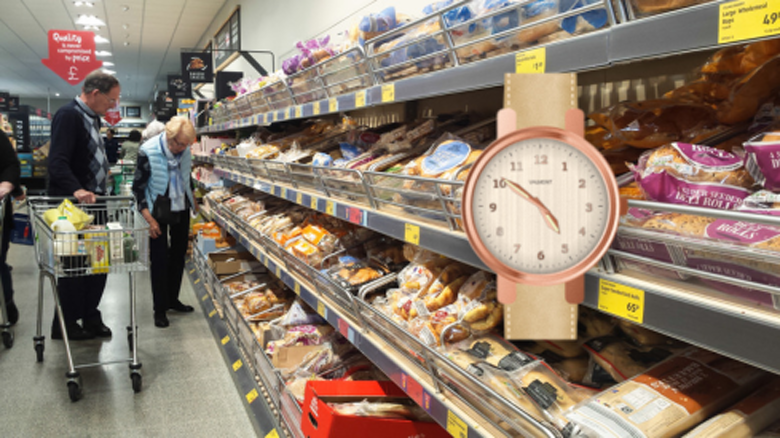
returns 4.51
